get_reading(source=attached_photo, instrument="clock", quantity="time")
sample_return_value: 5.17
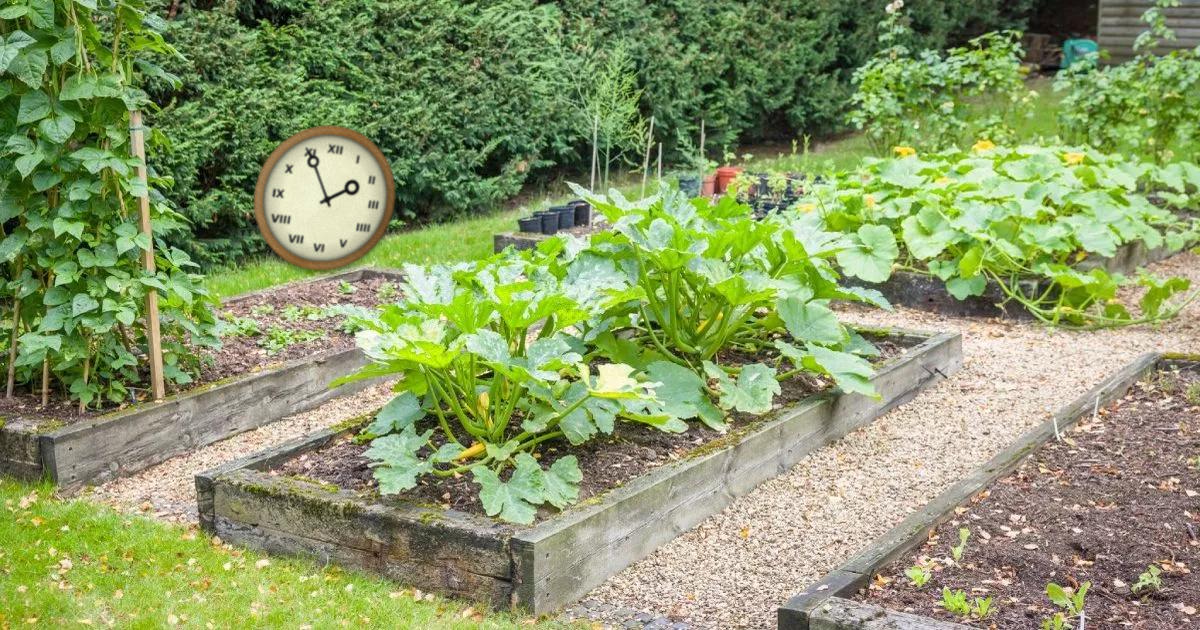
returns 1.55
